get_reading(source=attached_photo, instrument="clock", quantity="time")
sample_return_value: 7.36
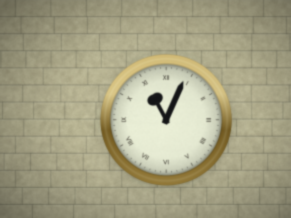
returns 11.04
